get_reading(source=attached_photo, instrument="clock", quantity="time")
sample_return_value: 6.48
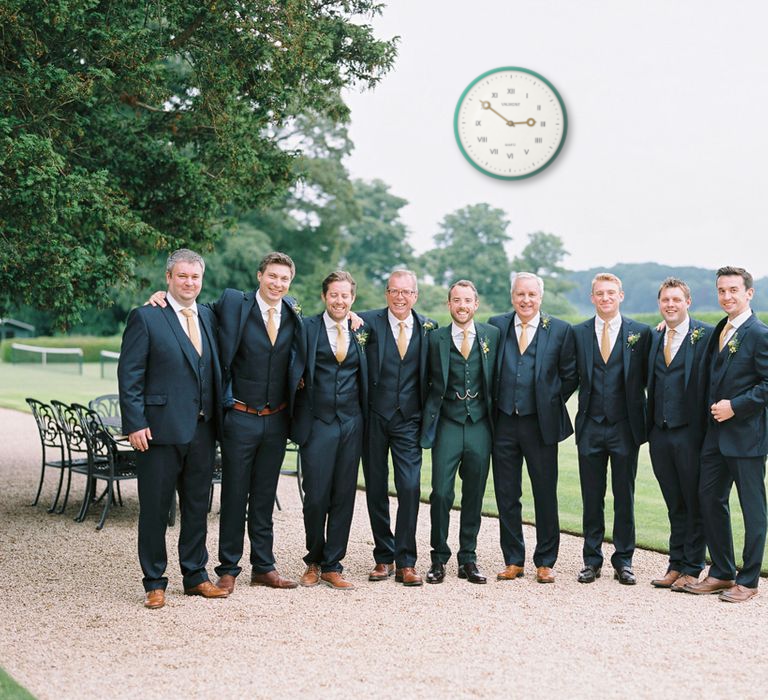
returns 2.51
